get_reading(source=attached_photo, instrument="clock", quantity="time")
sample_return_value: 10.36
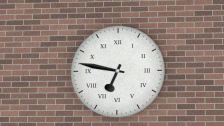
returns 6.47
